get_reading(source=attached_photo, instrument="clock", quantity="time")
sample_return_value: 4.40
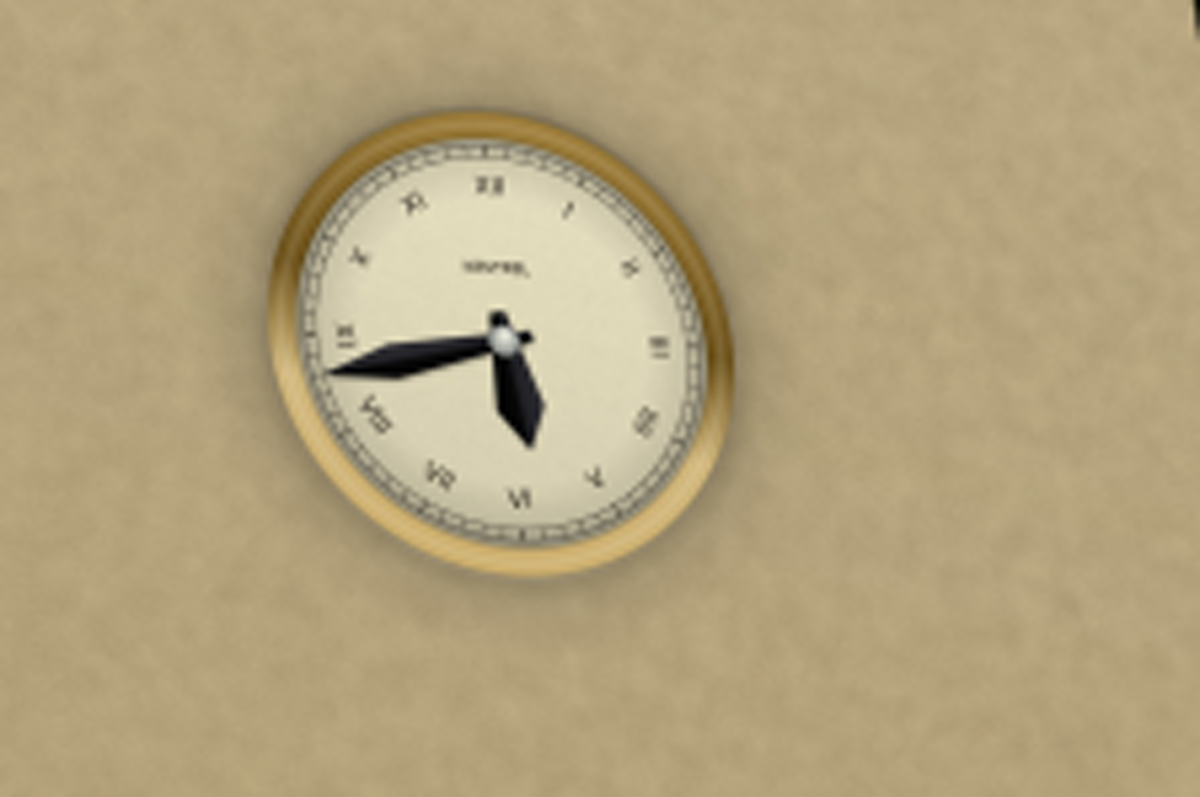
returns 5.43
